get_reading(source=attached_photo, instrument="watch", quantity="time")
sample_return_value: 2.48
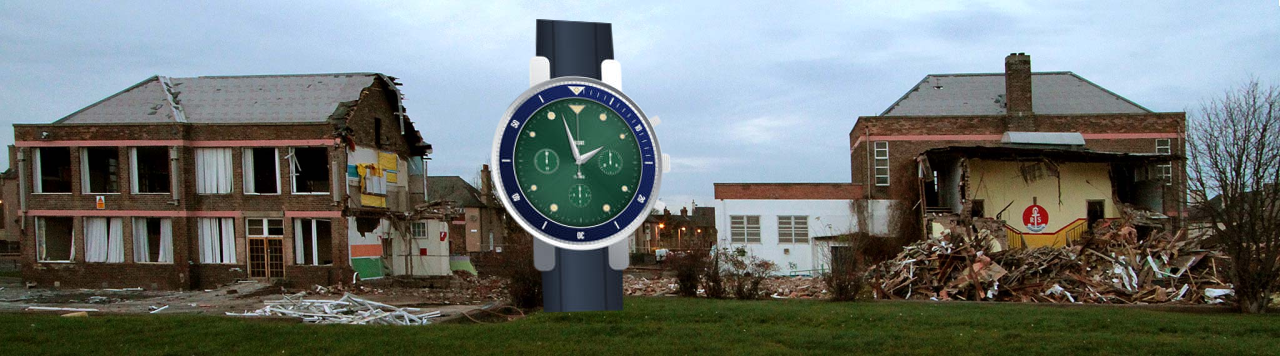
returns 1.57
